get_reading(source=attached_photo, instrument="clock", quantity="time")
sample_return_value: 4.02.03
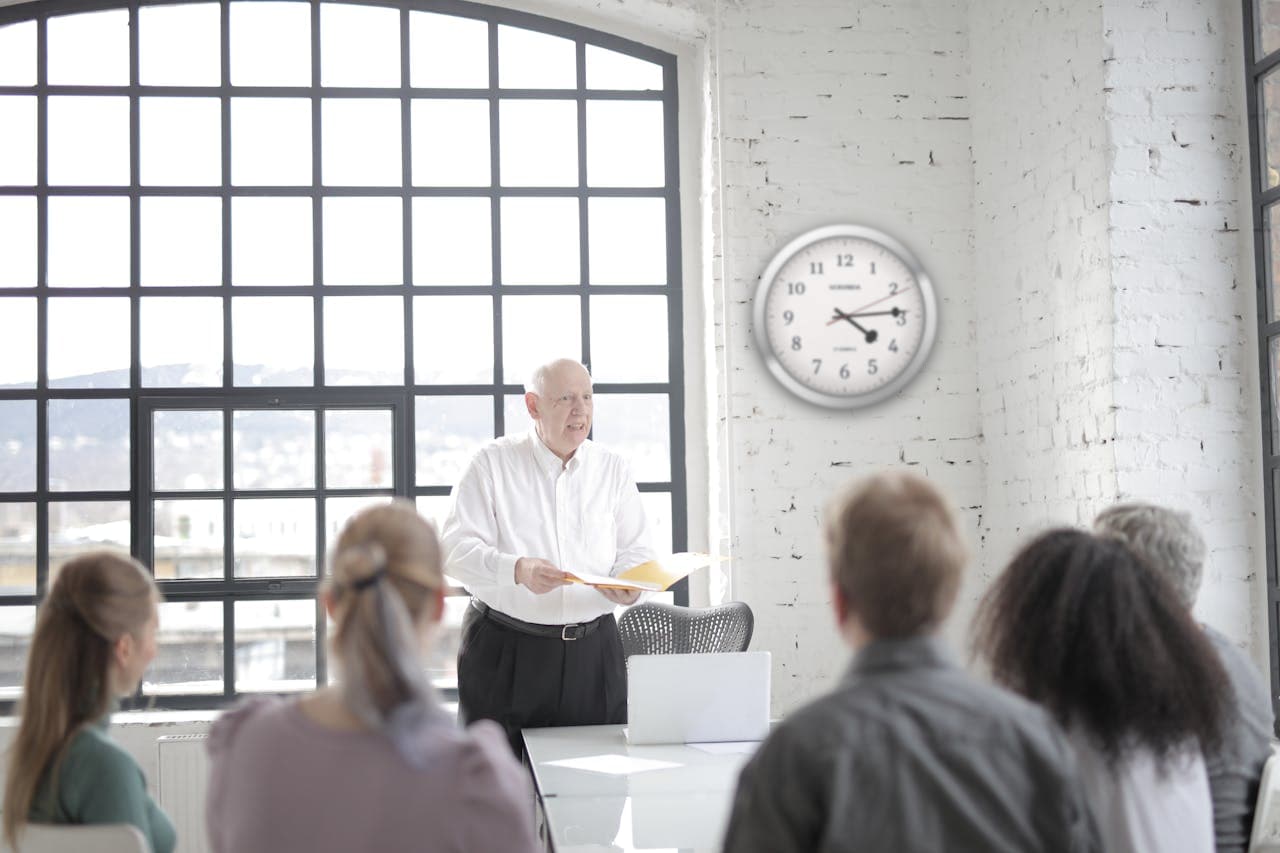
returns 4.14.11
